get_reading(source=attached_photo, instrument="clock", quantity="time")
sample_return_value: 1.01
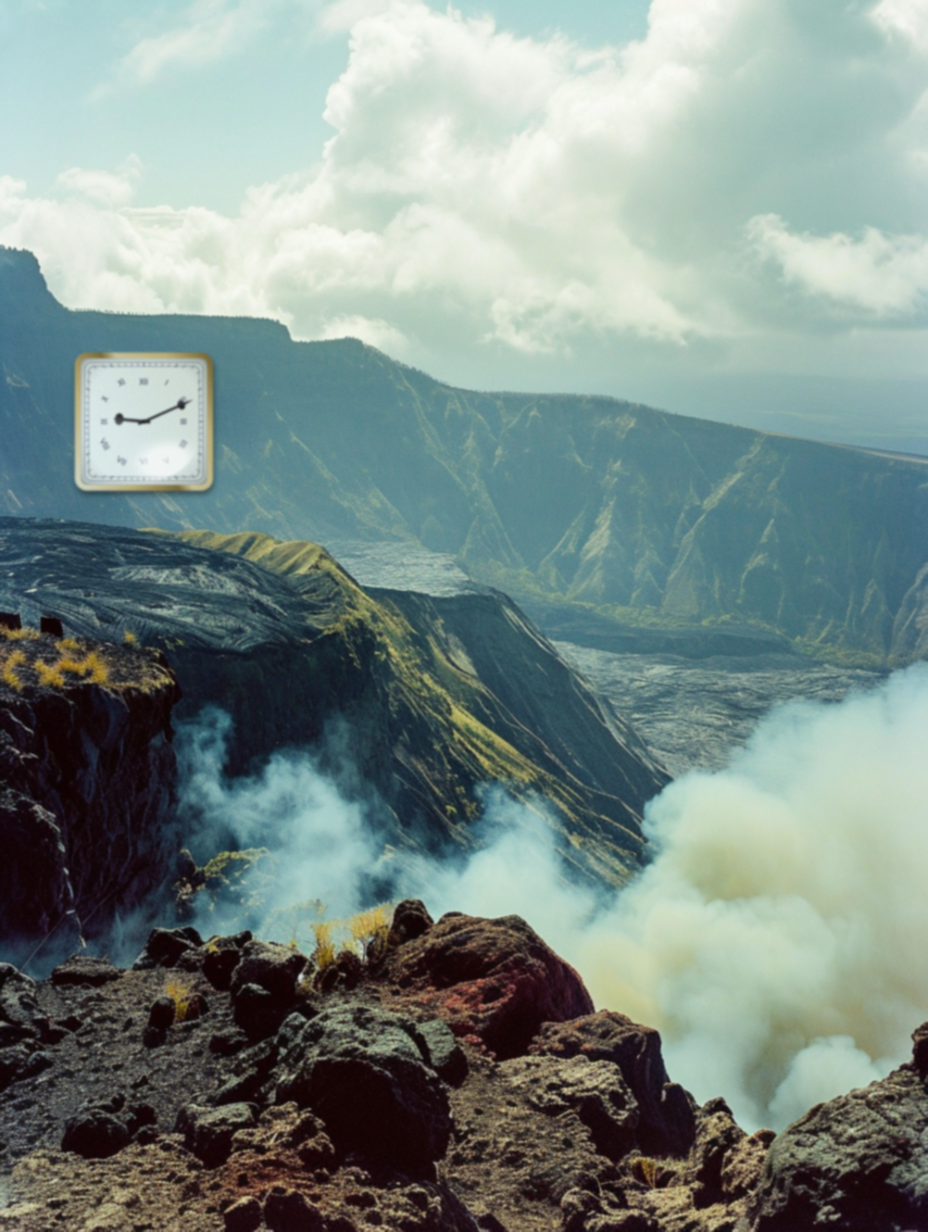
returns 9.11
